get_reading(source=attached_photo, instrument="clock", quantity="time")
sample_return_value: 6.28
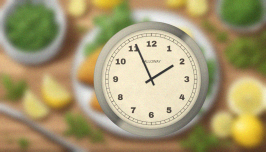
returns 1.56
